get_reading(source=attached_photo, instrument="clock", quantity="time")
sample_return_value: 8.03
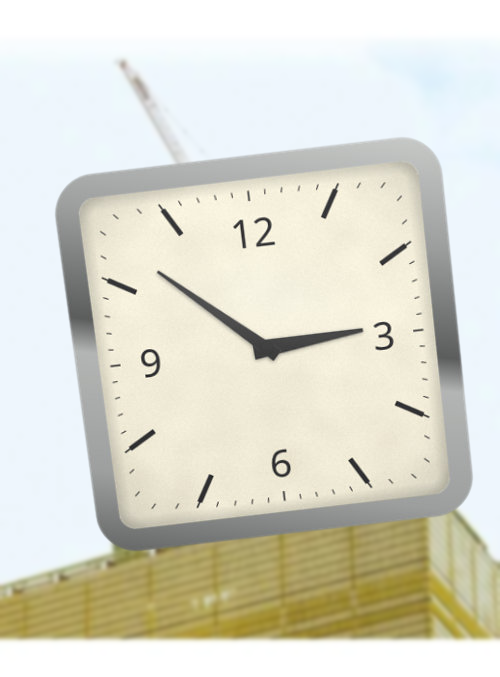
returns 2.52
